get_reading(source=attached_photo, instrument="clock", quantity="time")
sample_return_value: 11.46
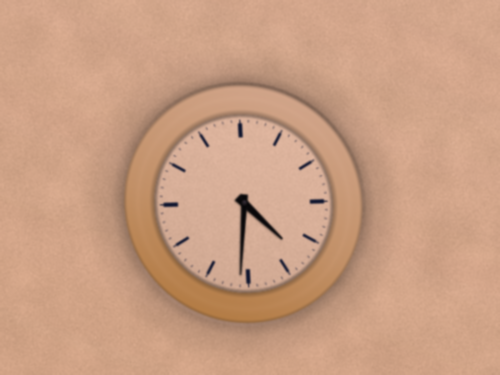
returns 4.31
